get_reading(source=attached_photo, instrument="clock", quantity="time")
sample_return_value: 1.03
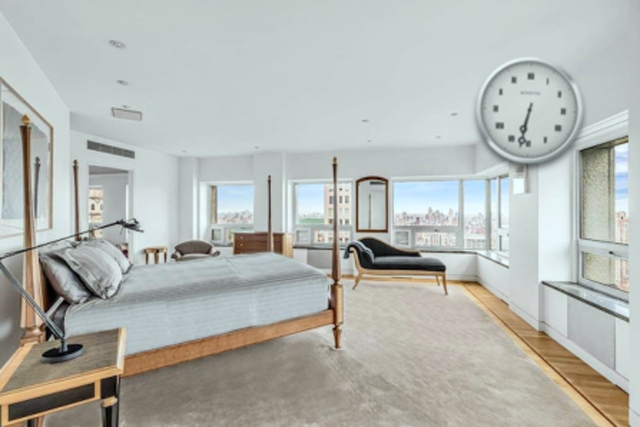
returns 6.32
